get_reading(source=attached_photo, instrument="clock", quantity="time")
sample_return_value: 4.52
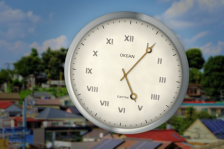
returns 5.06
